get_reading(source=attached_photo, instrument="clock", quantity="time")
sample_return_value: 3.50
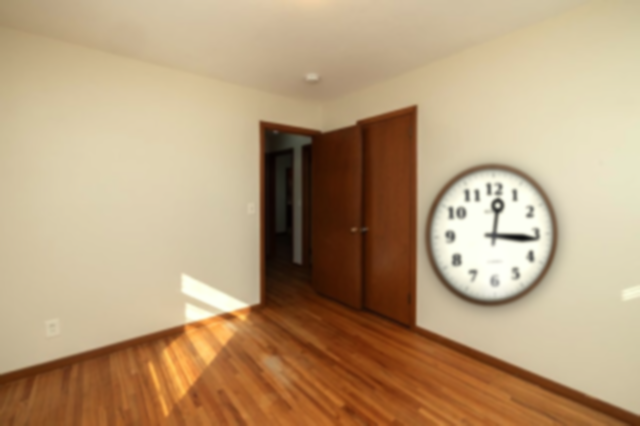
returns 12.16
